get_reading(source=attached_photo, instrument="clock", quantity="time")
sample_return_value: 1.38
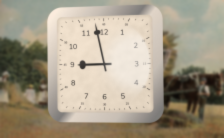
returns 8.58
